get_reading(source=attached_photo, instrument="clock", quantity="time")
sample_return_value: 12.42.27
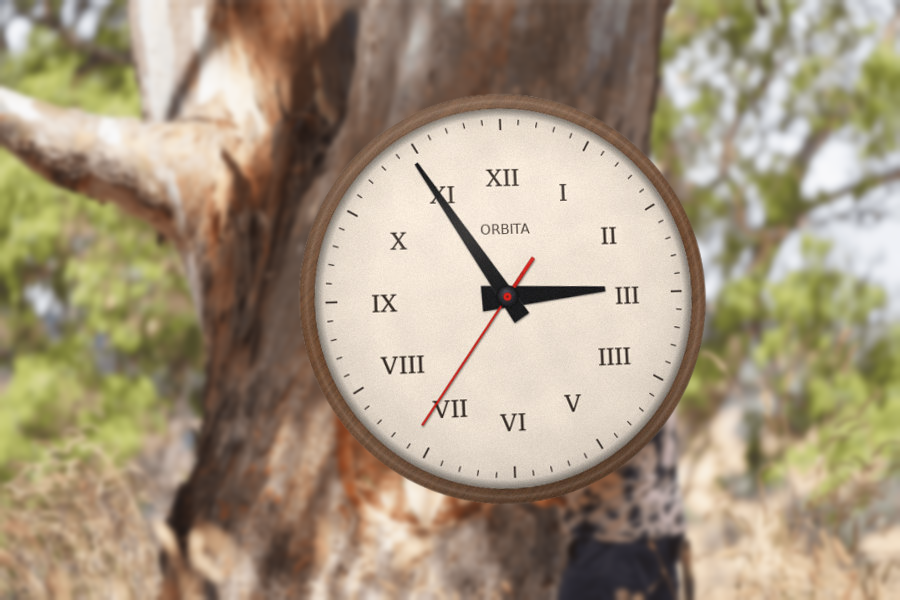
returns 2.54.36
